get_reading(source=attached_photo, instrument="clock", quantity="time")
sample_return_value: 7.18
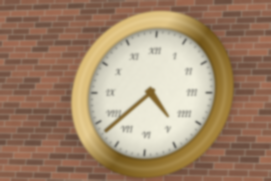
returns 4.38
